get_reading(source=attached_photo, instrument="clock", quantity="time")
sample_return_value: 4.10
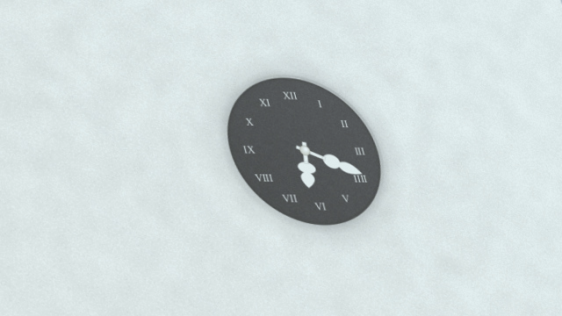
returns 6.19
